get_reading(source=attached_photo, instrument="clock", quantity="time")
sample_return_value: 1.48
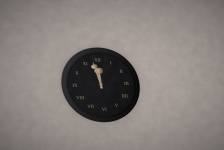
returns 11.58
